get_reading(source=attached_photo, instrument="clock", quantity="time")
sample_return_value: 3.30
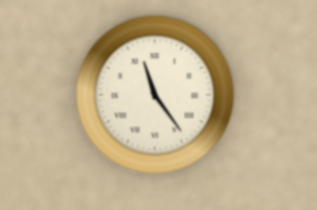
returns 11.24
